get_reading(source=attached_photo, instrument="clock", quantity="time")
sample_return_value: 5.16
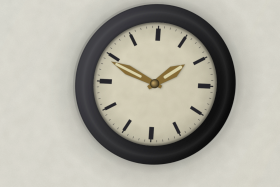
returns 1.49
